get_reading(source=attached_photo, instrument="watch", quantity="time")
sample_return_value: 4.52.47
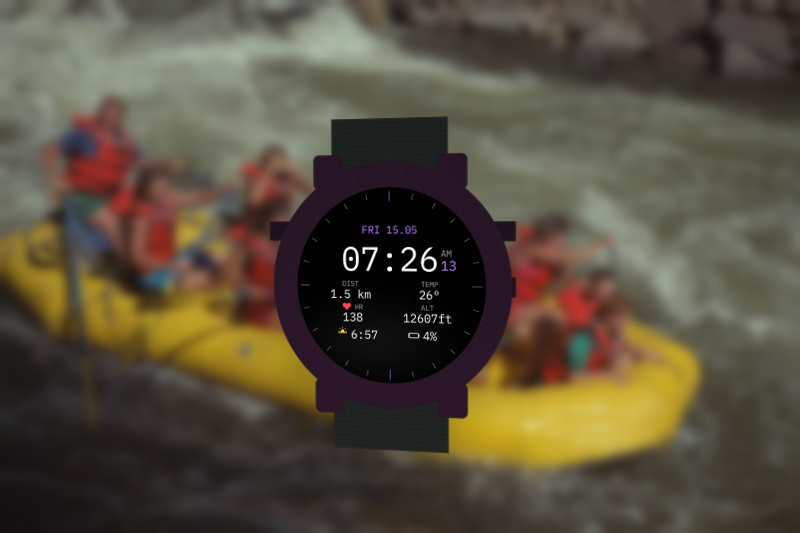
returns 7.26.13
